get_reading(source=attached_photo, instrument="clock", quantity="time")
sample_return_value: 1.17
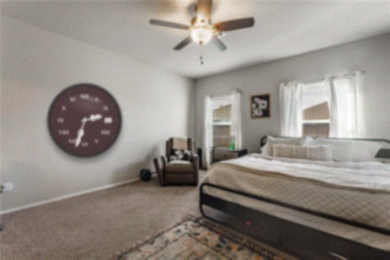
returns 2.33
